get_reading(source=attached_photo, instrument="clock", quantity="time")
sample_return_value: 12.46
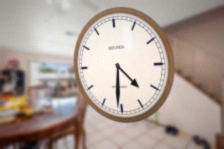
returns 4.31
